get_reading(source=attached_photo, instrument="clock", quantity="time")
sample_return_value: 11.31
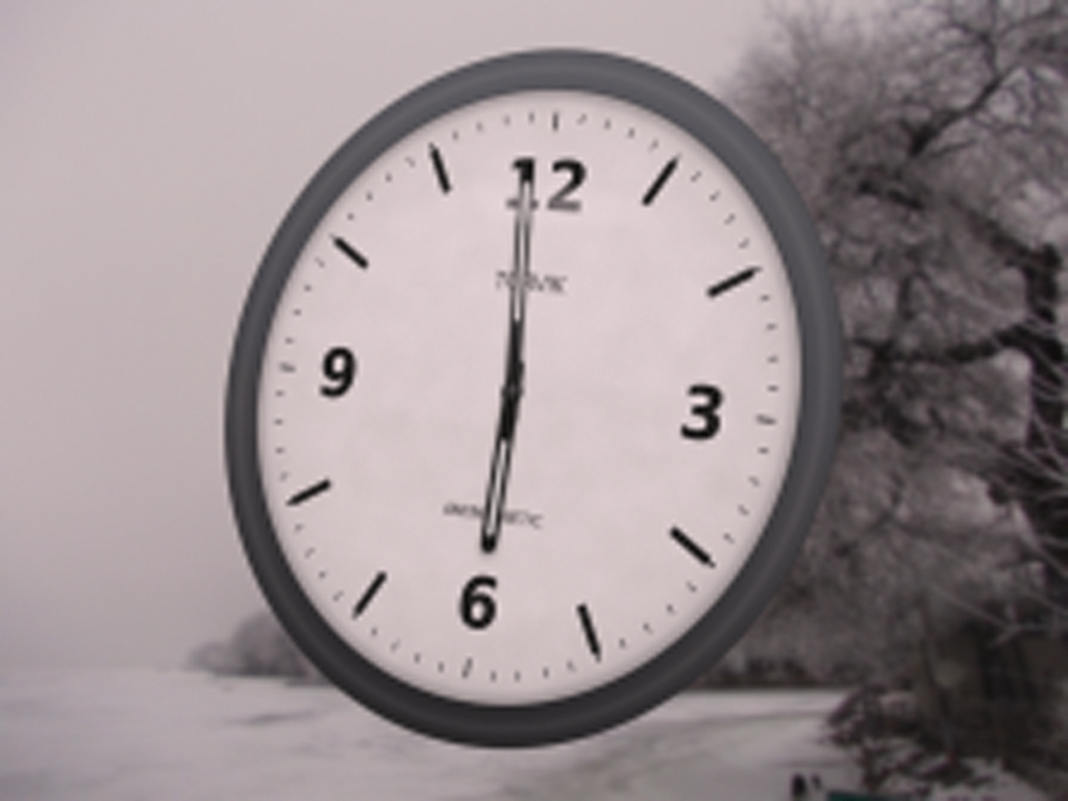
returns 5.59
